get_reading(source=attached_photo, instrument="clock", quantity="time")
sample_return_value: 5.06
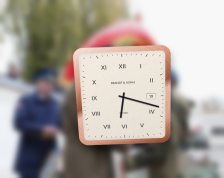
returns 6.18
